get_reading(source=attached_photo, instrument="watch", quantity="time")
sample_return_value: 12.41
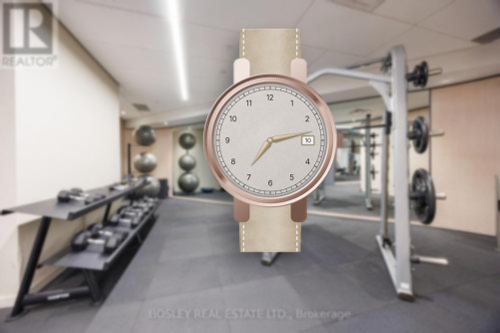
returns 7.13
